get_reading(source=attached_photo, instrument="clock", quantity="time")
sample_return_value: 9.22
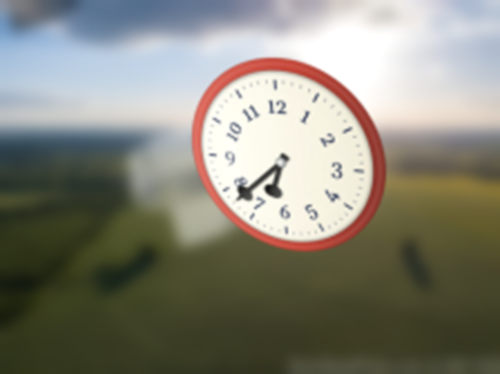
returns 6.38
